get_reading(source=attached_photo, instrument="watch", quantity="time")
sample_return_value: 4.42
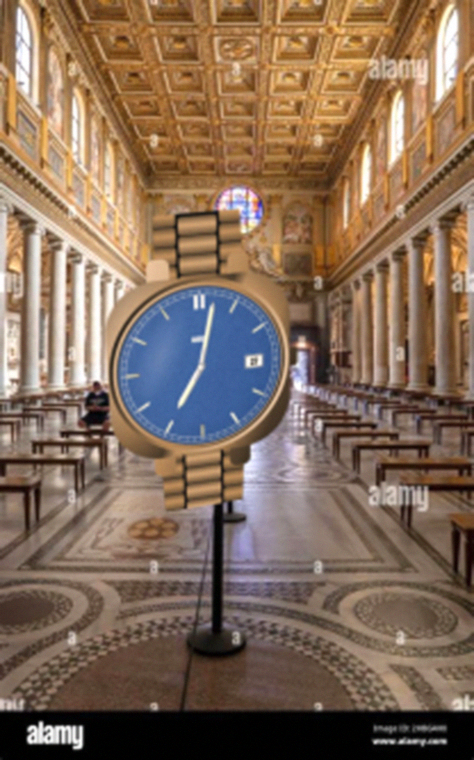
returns 7.02
